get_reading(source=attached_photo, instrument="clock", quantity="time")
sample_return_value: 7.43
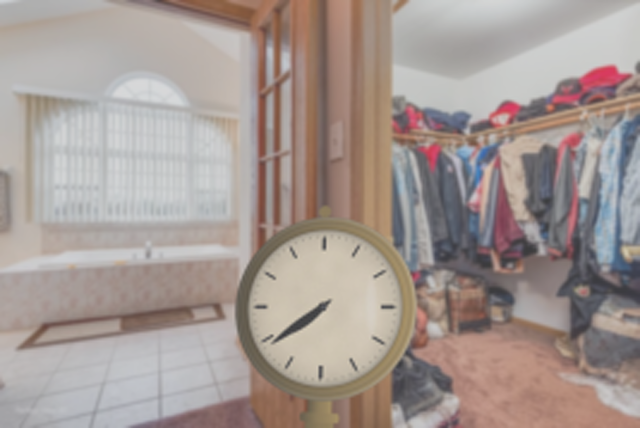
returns 7.39
